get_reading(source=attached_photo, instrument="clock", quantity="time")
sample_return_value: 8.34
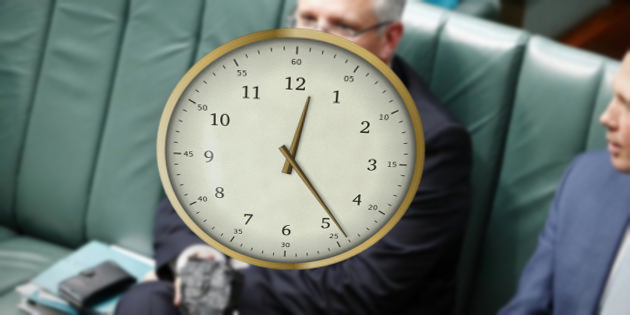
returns 12.24
